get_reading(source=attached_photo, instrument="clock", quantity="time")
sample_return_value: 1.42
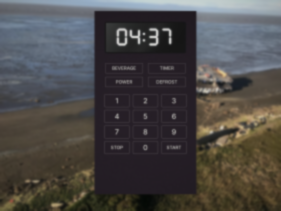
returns 4.37
